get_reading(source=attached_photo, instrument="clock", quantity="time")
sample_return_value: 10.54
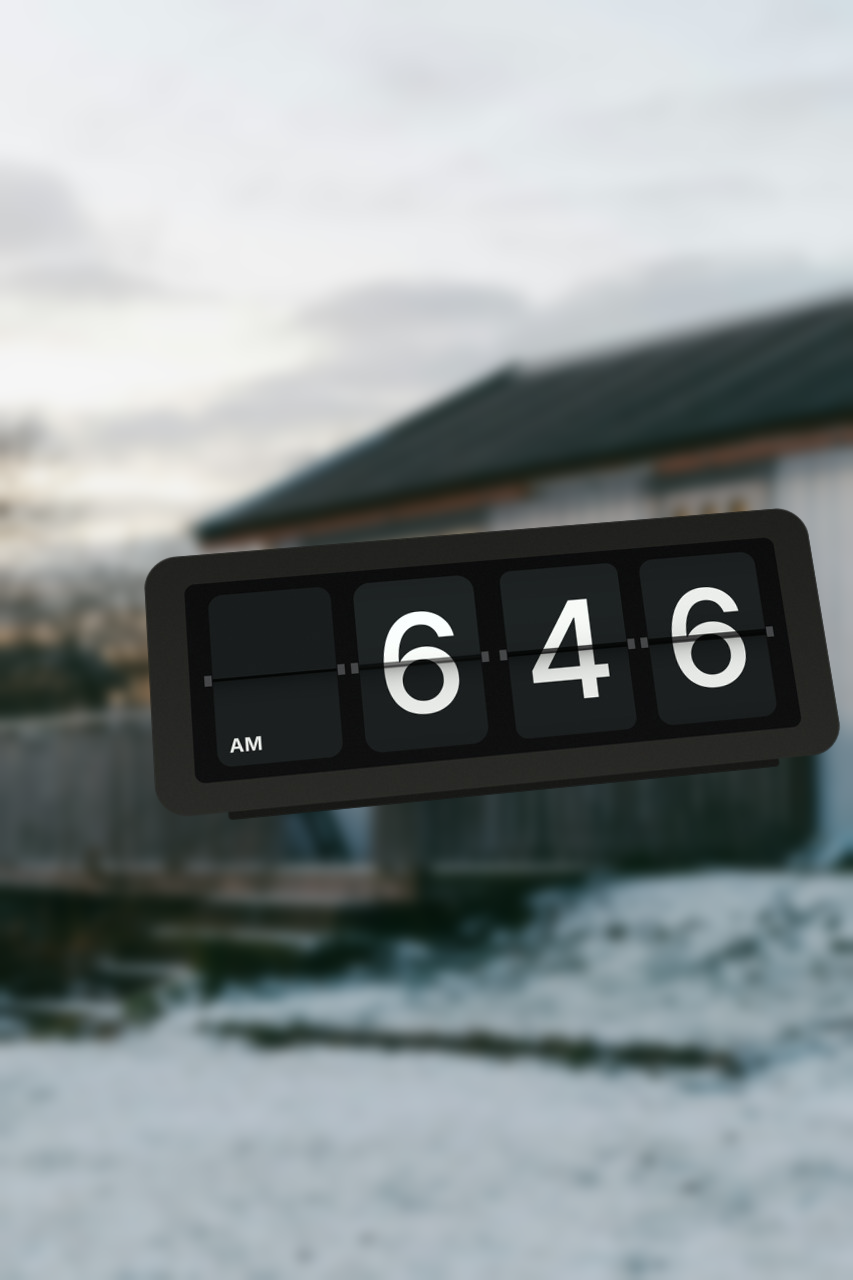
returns 6.46
